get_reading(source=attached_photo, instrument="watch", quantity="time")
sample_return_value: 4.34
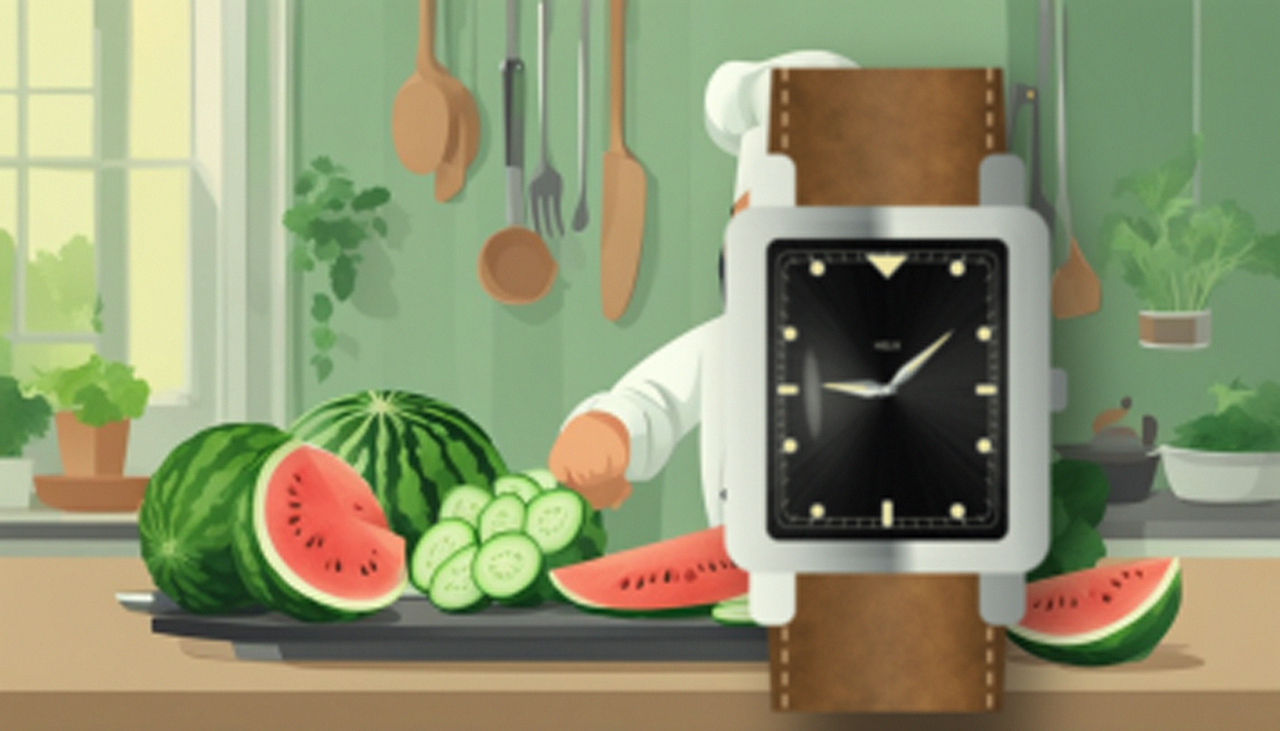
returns 9.08
